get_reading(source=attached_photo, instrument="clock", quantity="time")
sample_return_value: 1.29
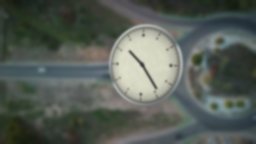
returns 10.24
